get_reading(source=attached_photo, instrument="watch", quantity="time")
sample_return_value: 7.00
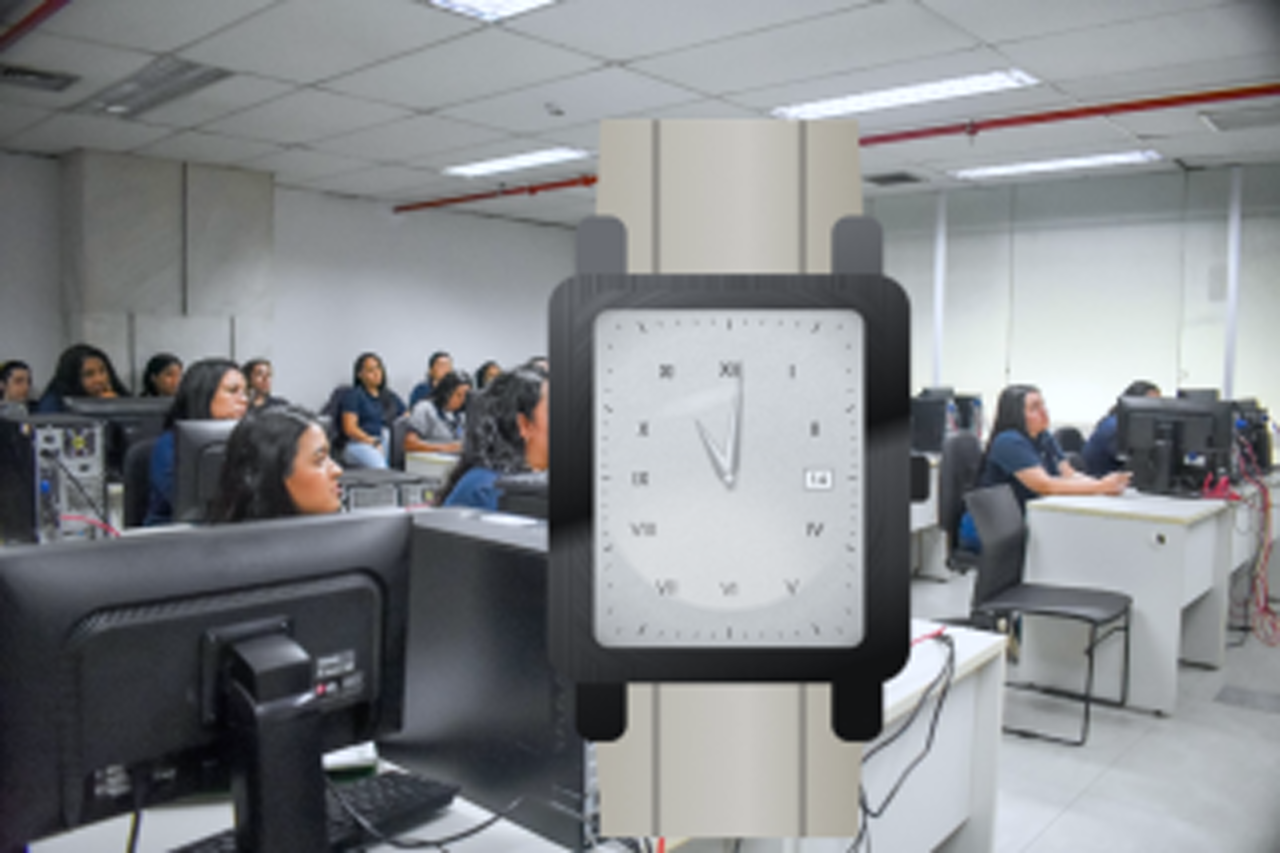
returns 11.01
